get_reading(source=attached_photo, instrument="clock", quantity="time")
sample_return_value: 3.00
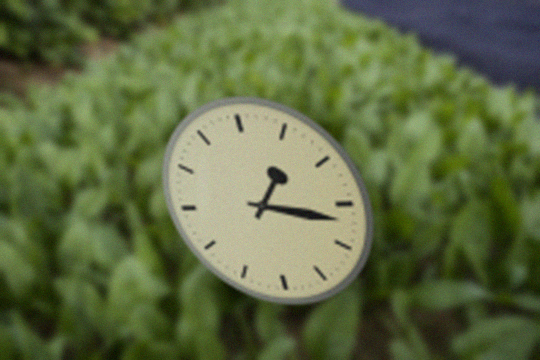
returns 1.17
